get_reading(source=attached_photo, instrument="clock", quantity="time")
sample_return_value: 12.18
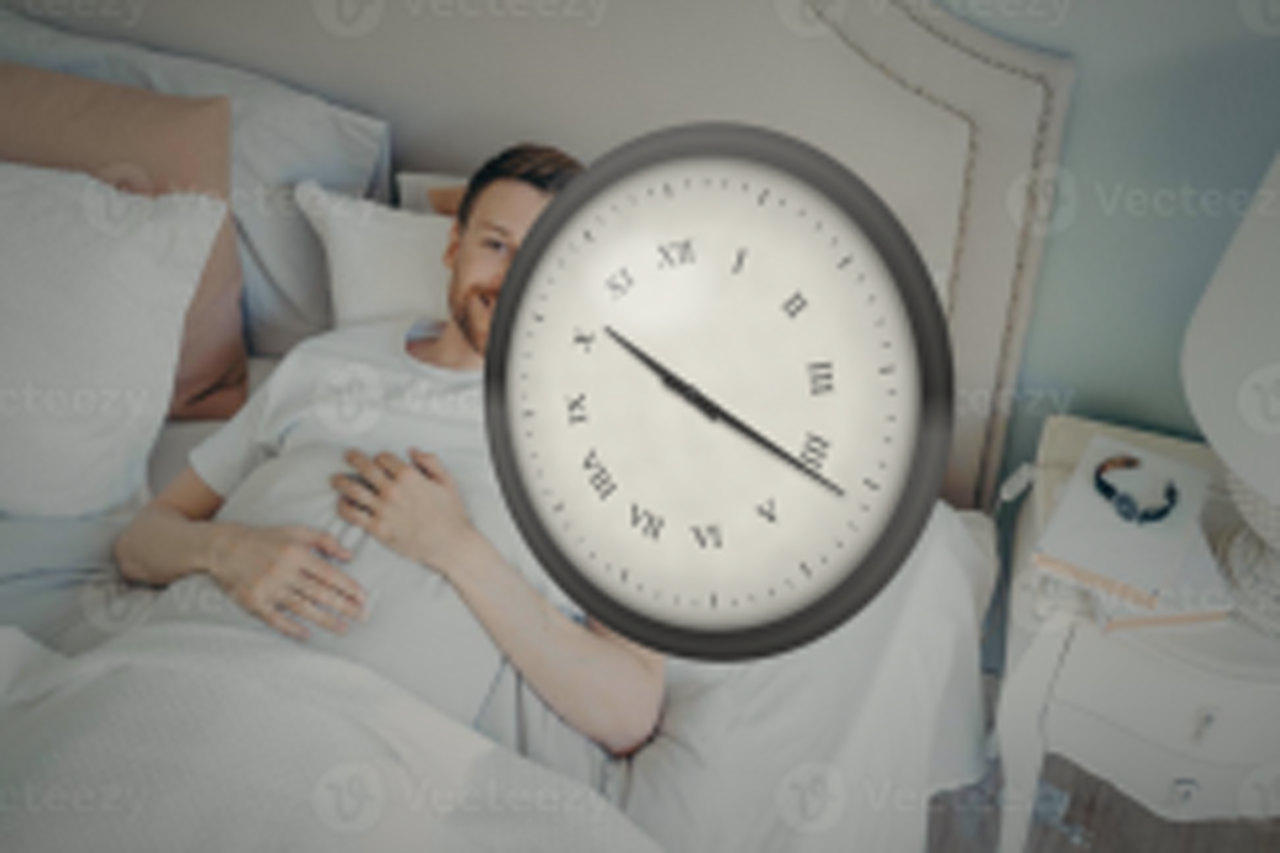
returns 10.21
